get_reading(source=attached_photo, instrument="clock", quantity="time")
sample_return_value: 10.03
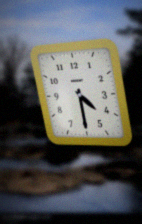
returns 4.30
